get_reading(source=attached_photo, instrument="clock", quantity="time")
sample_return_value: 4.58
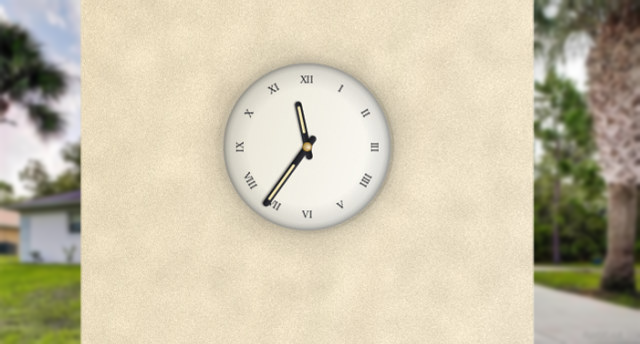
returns 11.36
